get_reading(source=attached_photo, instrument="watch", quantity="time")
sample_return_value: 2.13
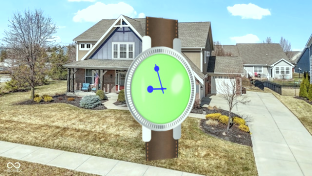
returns 8.57
